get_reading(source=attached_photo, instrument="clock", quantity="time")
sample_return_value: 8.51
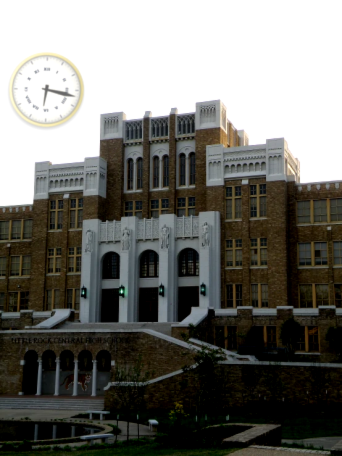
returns 6.17
